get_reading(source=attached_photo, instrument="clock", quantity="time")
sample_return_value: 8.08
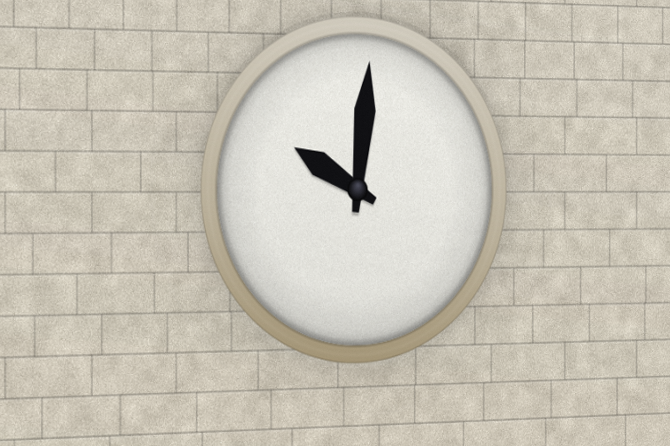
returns 10.01
